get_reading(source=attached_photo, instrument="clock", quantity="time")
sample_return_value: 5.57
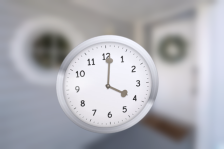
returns 4.01
